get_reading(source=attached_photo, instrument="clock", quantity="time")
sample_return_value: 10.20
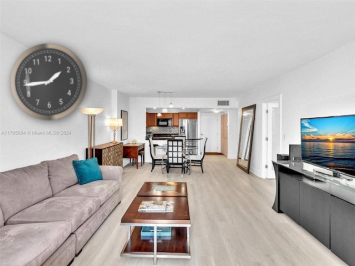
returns 1.44
